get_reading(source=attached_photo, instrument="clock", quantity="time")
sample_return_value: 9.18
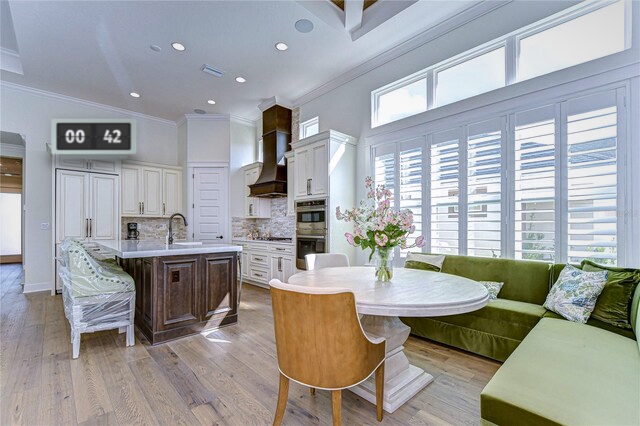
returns 0.42
